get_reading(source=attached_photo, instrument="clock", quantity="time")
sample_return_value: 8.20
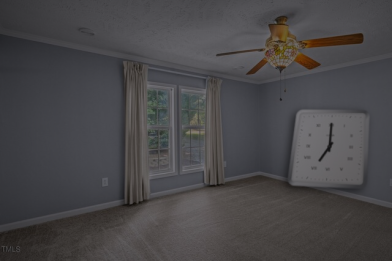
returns 7.00
